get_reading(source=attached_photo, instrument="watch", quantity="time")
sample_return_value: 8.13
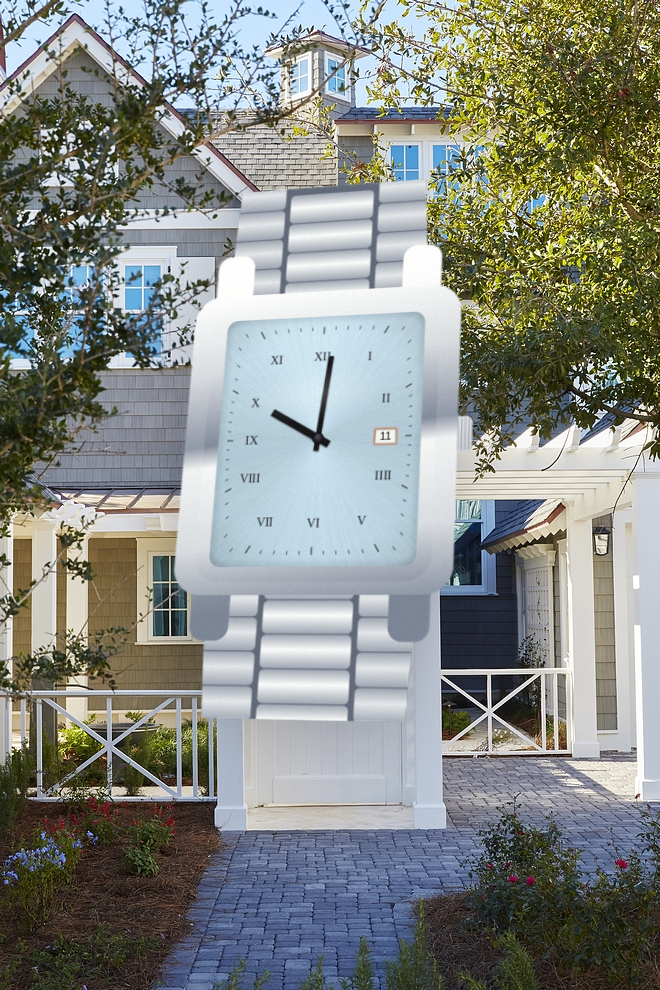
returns 10.01
